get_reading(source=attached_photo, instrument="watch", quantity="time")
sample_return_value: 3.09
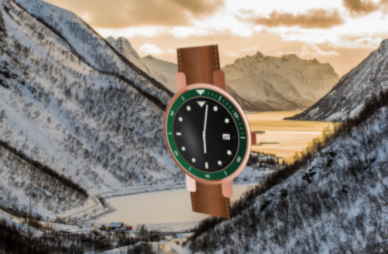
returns 6.02
